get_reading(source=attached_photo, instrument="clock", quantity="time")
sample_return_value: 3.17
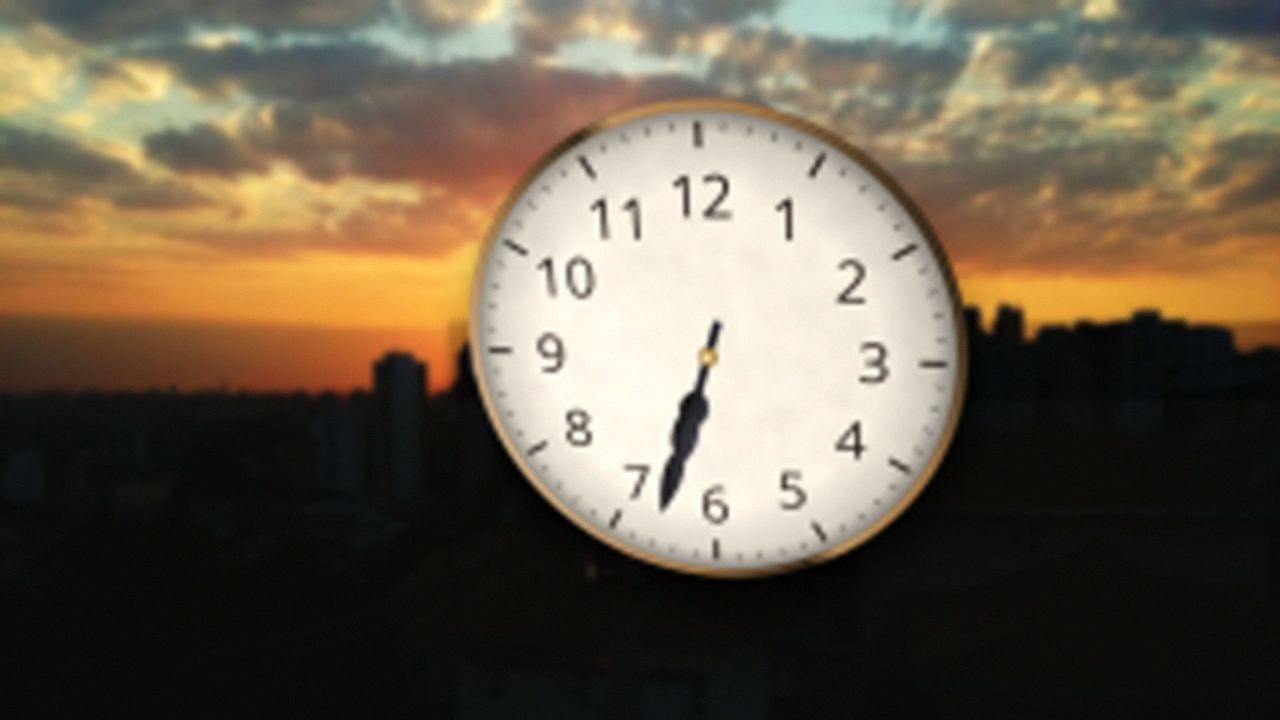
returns 6.33
